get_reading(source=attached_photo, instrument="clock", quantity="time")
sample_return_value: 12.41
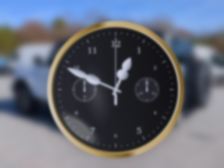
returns 12.49
